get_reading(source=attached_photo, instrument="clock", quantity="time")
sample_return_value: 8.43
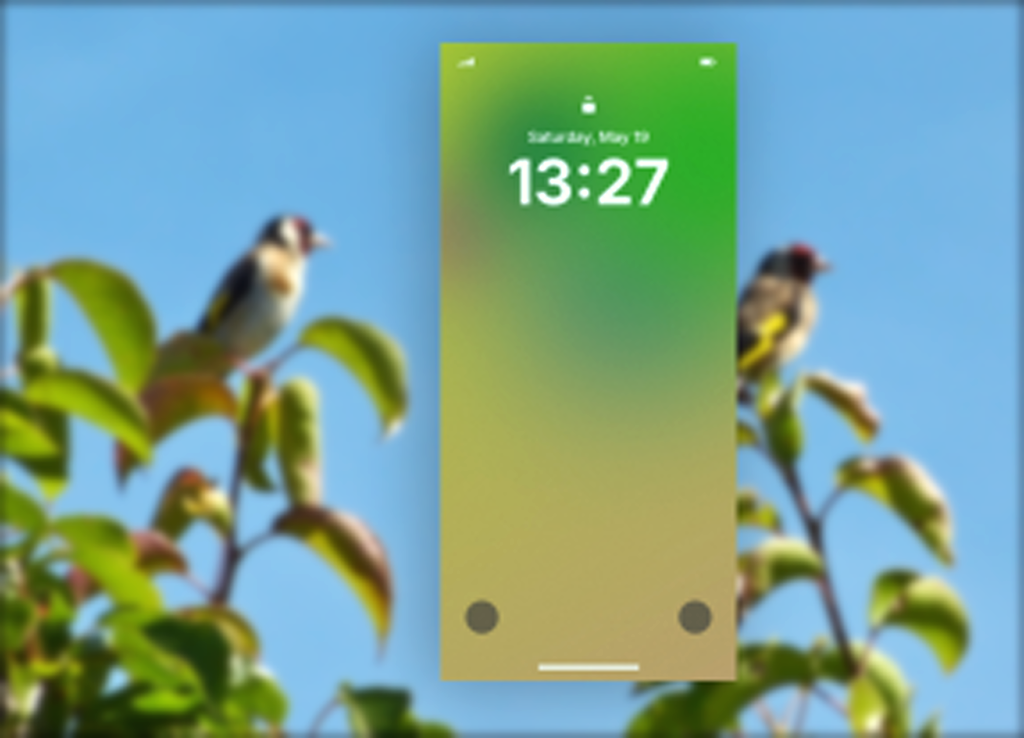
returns 13.27
